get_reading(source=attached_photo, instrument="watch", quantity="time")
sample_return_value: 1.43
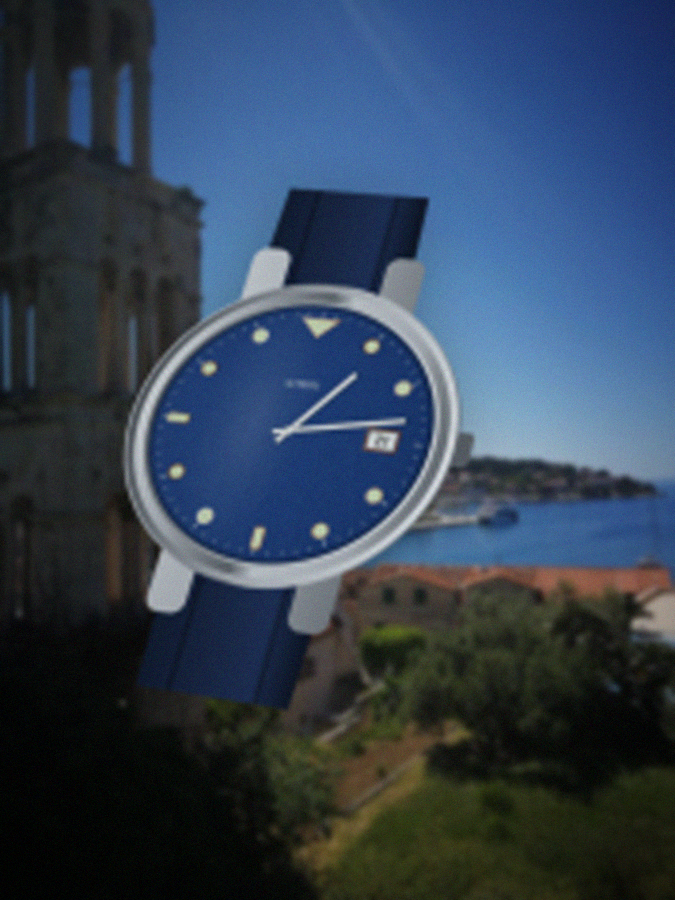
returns 1.13
